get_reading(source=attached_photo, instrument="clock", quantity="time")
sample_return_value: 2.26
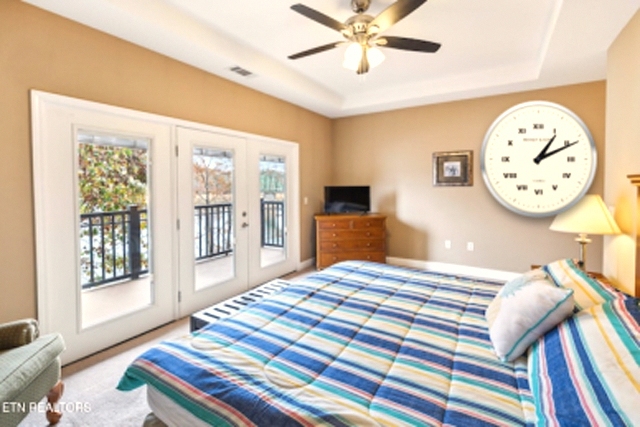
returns 1.11
